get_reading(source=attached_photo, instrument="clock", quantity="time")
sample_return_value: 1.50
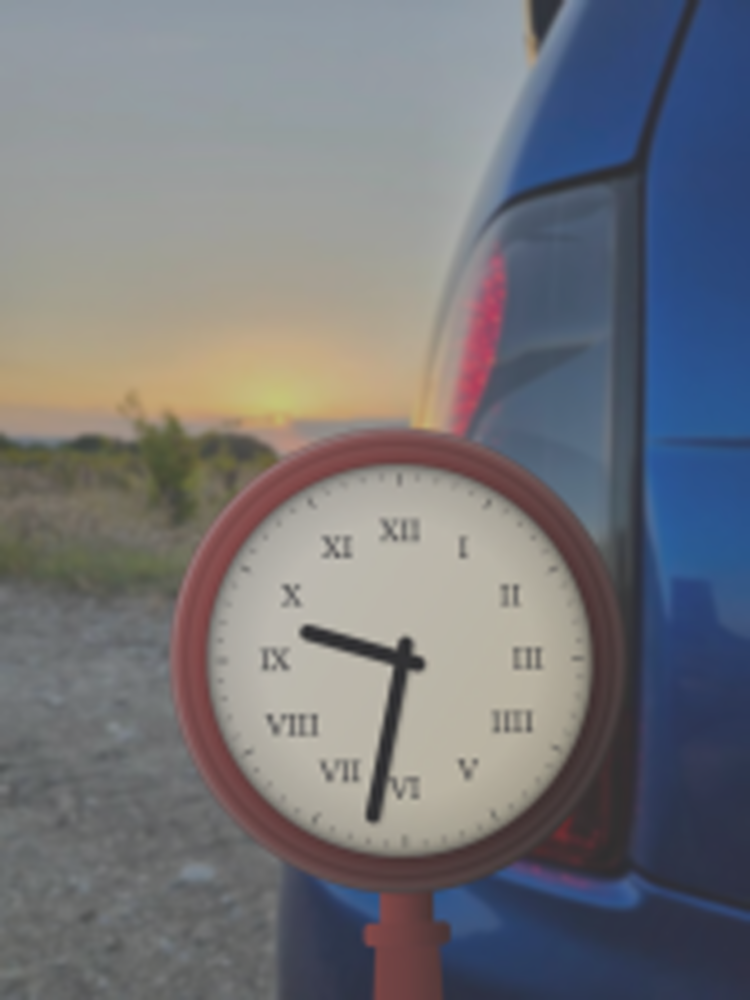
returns 9.32
